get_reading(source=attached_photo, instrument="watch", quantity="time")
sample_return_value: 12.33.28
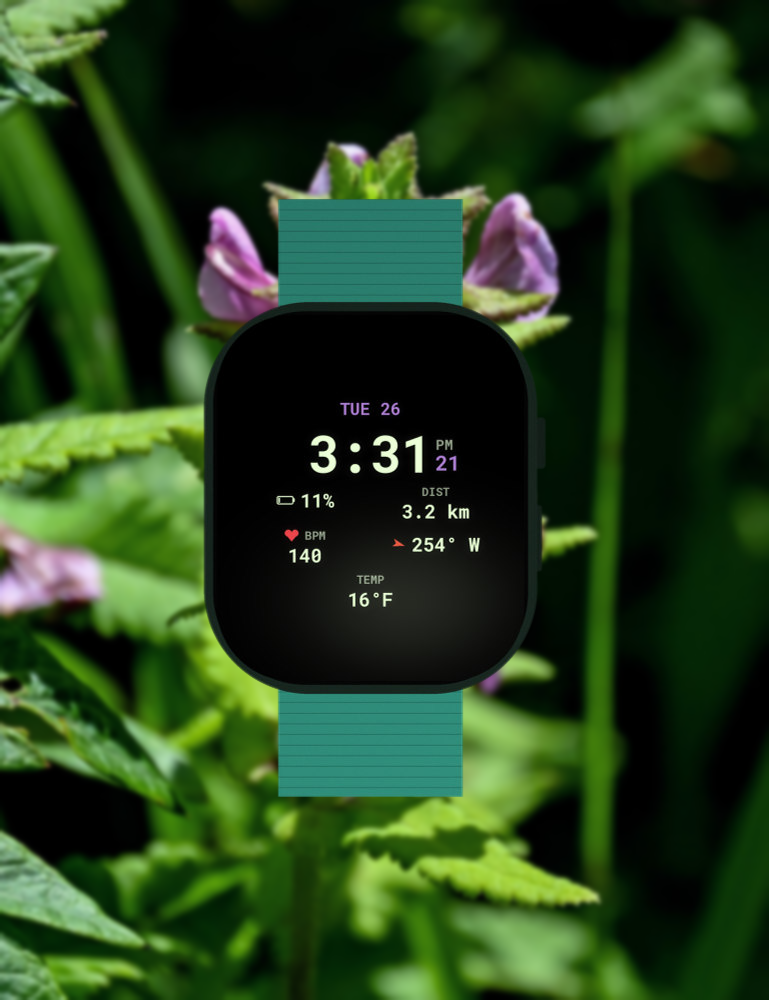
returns 3.31.21
